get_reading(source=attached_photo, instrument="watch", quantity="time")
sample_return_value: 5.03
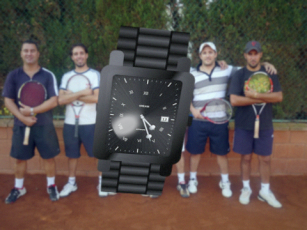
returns 4.26
